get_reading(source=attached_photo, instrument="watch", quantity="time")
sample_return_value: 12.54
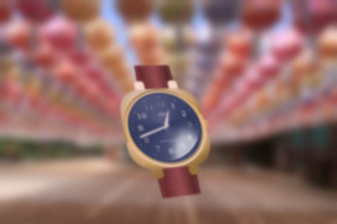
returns 12.42
